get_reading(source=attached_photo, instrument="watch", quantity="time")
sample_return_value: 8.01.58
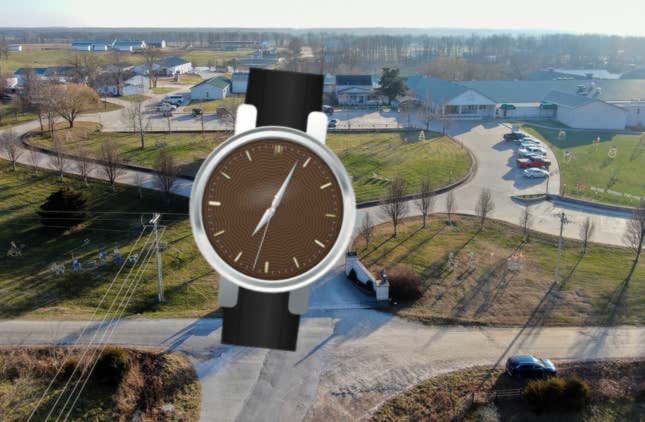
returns 7.03.32
